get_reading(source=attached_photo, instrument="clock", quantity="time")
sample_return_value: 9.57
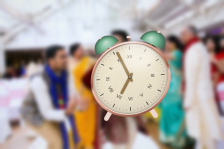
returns 6.56
